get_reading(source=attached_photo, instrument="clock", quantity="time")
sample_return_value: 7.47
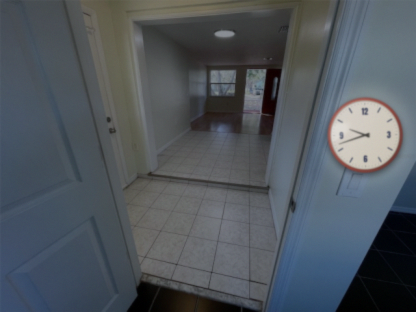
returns 9.42
